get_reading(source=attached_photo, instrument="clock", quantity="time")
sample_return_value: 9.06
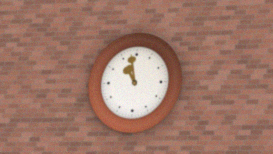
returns 10.58
